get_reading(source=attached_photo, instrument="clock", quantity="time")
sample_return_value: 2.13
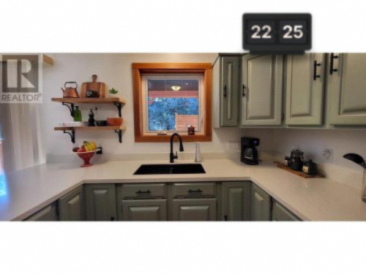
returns 22.25
